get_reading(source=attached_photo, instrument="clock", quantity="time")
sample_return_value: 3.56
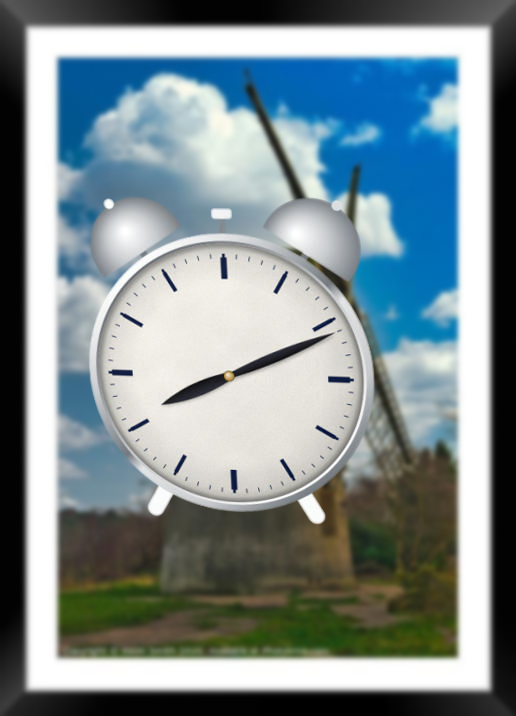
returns 8.11
